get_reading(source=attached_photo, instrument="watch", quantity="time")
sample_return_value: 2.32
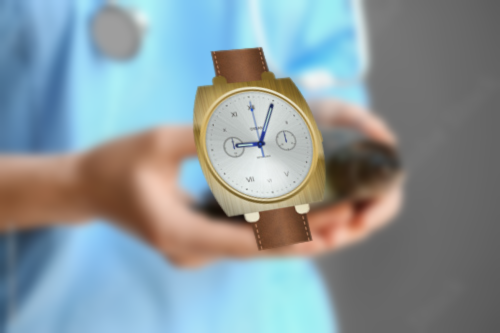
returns 9.05
